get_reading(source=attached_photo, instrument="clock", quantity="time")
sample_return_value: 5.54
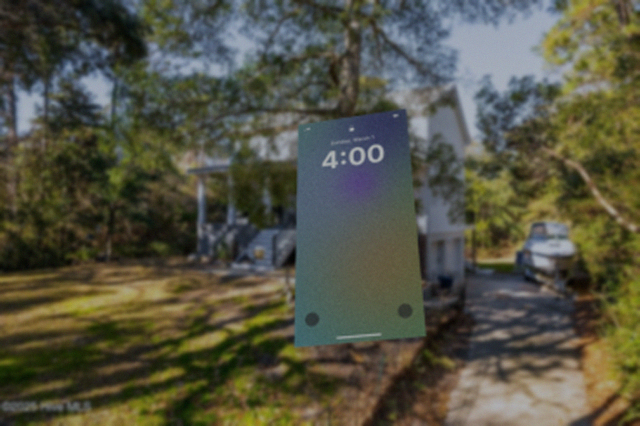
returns 4.00
